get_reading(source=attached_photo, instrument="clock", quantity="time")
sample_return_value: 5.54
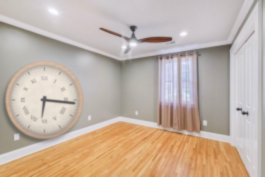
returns 6.16
